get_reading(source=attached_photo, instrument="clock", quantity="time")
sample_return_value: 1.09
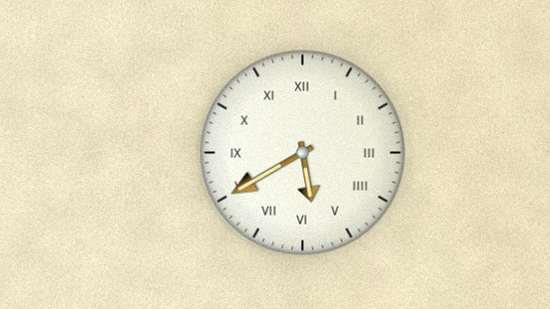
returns 5.40
